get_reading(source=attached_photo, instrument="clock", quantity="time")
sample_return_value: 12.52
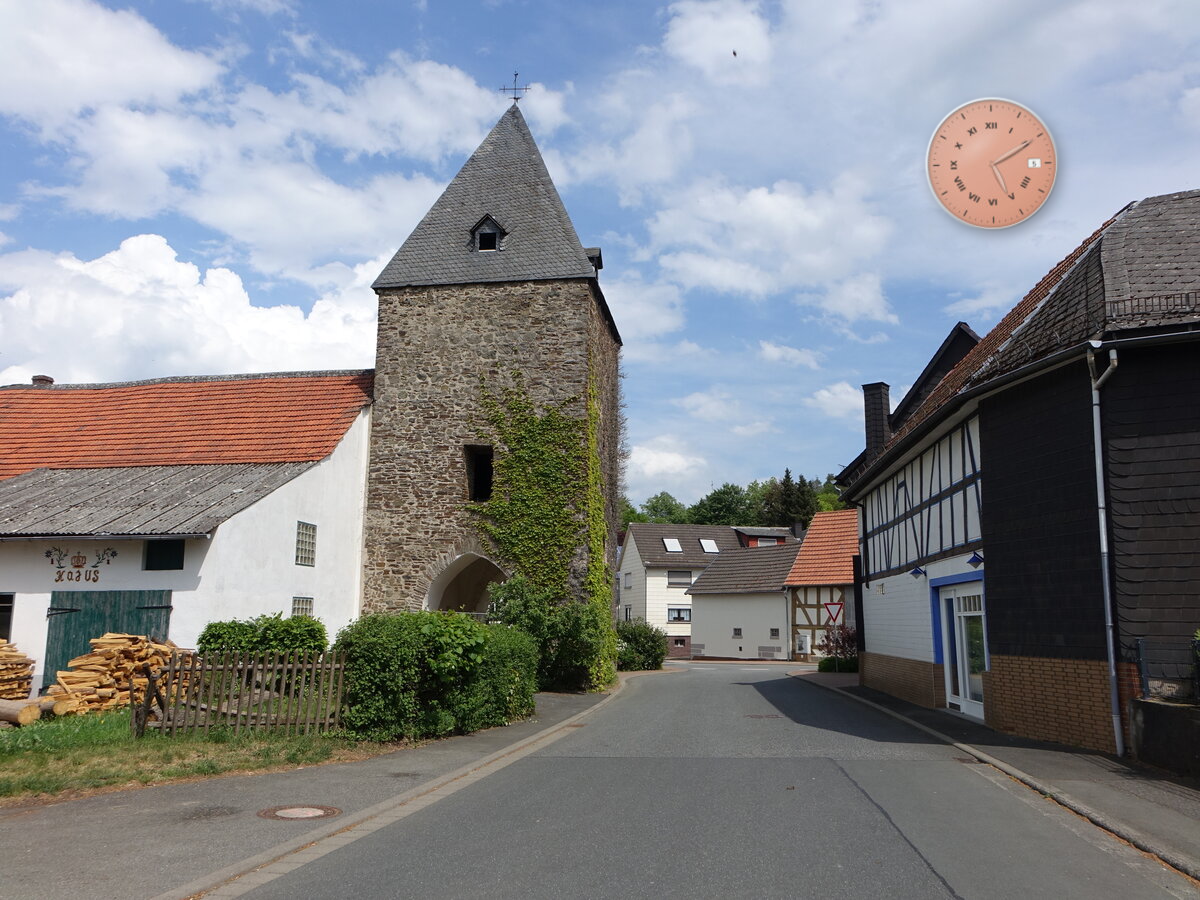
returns 5.10
